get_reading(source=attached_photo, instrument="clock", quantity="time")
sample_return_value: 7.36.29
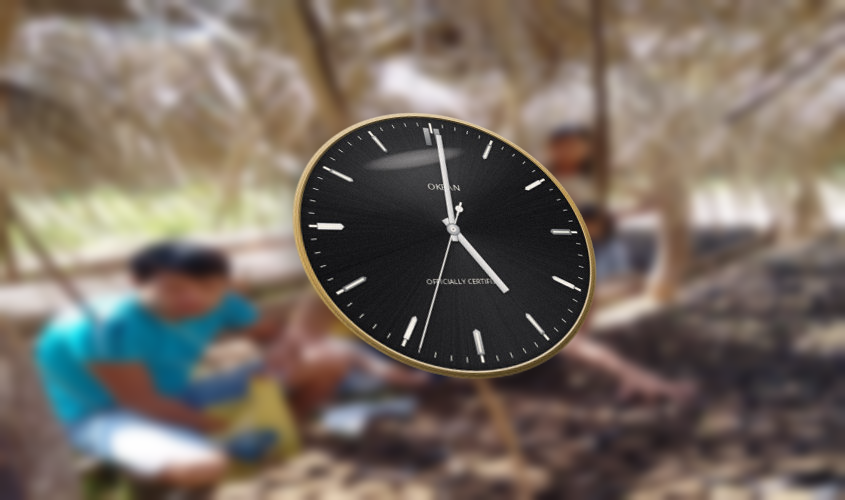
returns 5.00.34
